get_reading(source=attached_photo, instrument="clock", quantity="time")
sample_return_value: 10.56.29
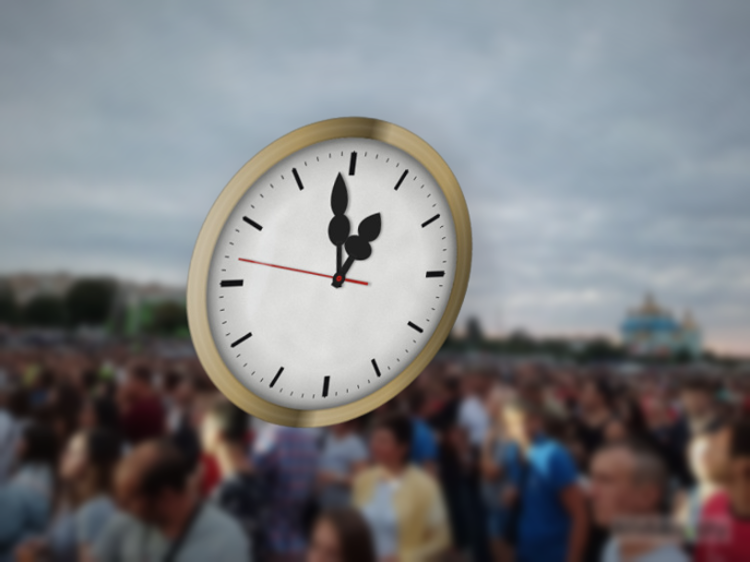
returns 12.58.47
